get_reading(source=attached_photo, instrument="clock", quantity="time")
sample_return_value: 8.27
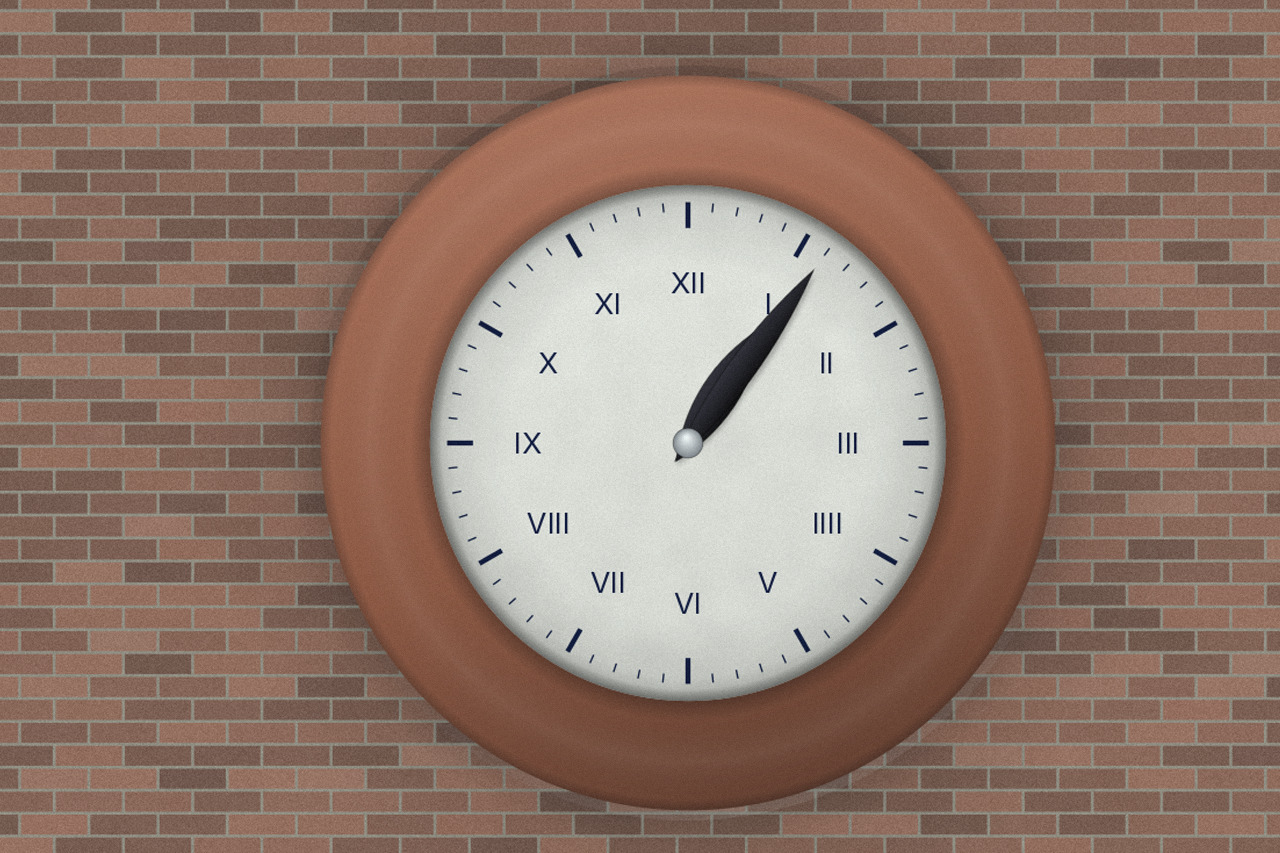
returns 1.06
